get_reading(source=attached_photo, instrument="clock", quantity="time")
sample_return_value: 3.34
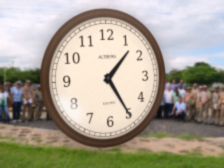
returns 1.25
